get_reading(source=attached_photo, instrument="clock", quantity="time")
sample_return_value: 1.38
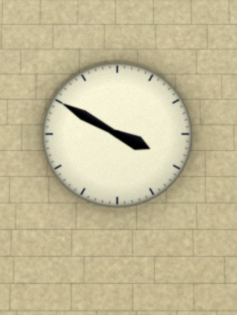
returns 3.50
